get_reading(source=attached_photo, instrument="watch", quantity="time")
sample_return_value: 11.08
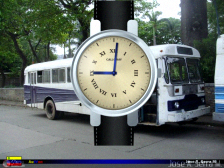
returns 9.01
